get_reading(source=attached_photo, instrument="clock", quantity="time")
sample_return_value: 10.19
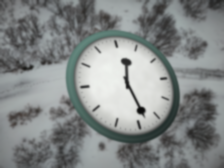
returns 12.28
